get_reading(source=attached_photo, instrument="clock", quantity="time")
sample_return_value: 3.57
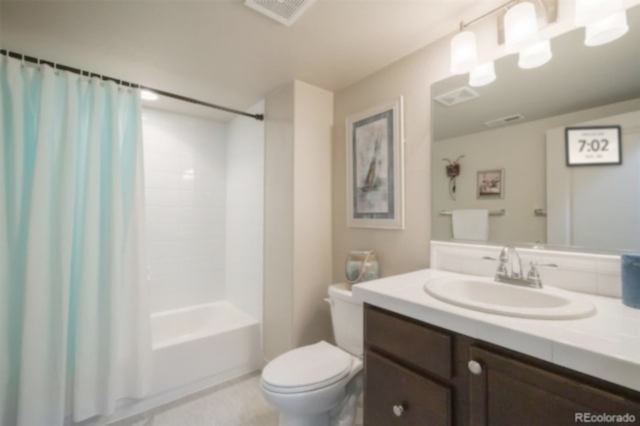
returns 7.02
